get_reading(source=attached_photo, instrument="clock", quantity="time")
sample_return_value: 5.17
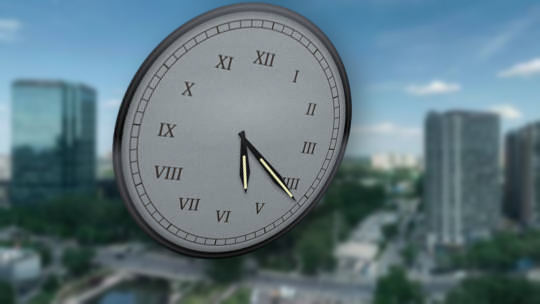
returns 5.21
